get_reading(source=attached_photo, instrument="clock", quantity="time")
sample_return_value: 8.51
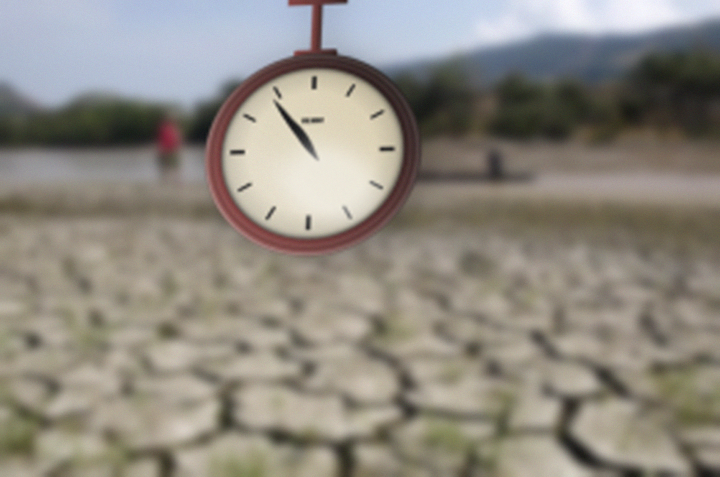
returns 10.54
